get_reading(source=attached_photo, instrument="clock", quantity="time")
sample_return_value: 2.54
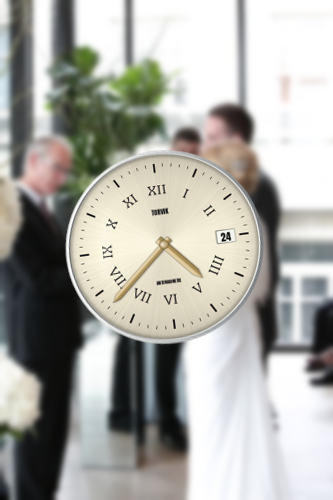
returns 4.38
